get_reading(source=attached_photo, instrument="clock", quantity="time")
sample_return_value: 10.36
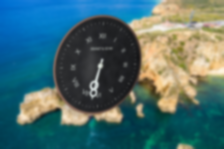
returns 6.32
